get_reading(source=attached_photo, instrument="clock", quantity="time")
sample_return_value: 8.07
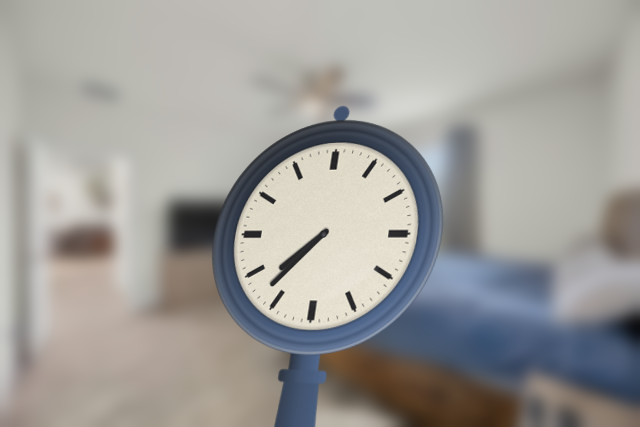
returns 7.37
